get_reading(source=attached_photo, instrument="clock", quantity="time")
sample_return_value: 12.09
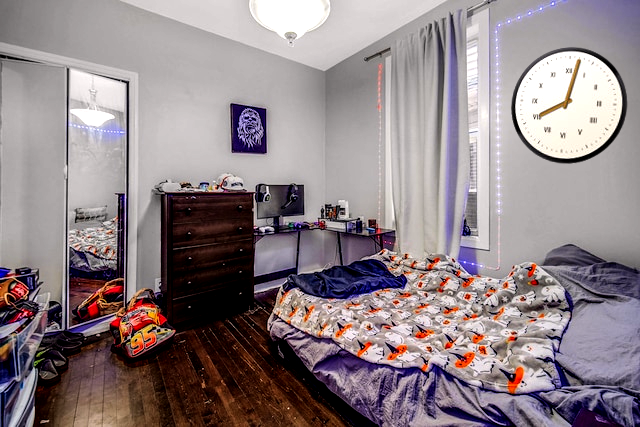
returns 8.02
